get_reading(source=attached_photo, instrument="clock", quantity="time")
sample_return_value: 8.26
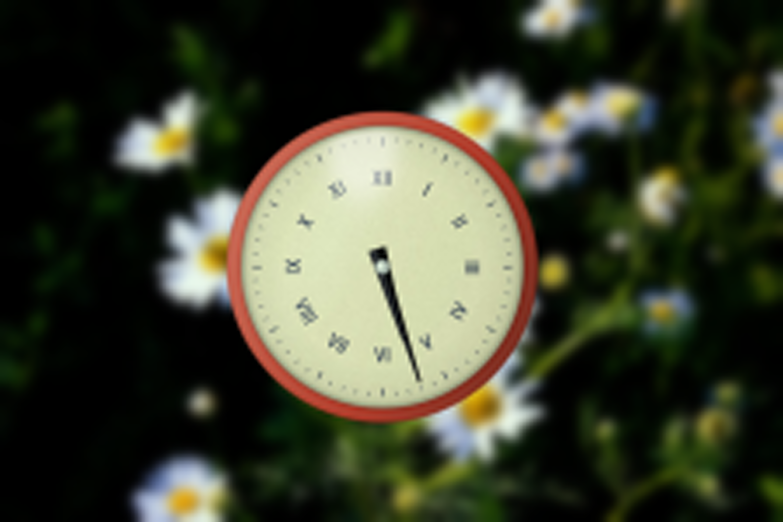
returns 5.27
